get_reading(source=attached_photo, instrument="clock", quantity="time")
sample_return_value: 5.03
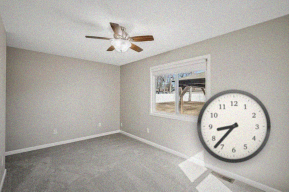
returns 8.37
